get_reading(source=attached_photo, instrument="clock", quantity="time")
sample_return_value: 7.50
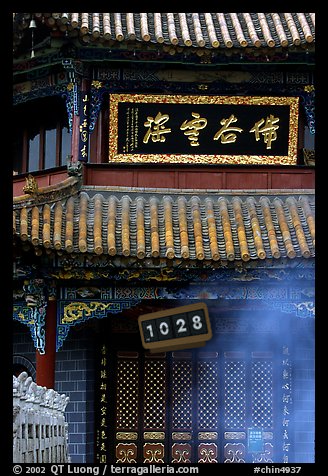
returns 10.28
